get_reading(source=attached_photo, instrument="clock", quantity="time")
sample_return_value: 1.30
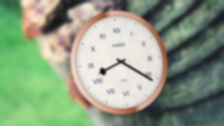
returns 8.21
